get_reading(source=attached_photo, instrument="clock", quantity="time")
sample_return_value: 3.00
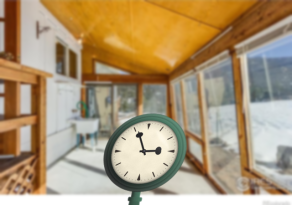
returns 2.56
